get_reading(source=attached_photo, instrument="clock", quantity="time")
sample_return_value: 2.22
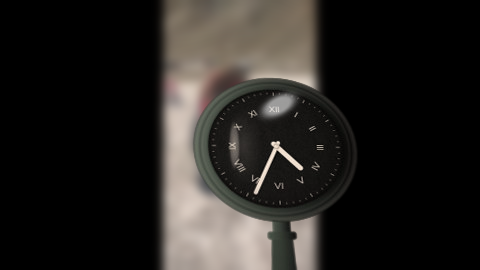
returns 4.34
